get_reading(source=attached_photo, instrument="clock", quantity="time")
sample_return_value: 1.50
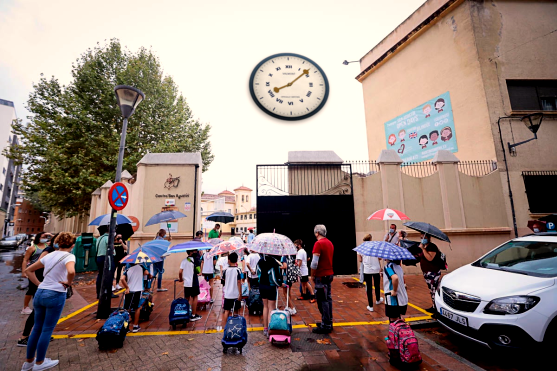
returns 8.08
